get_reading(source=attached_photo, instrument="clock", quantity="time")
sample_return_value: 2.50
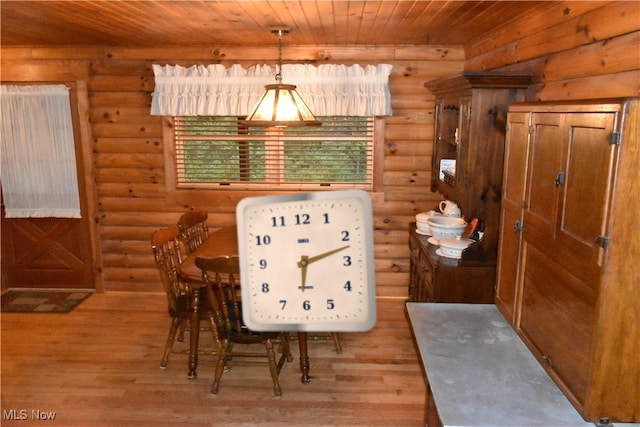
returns 6.12
